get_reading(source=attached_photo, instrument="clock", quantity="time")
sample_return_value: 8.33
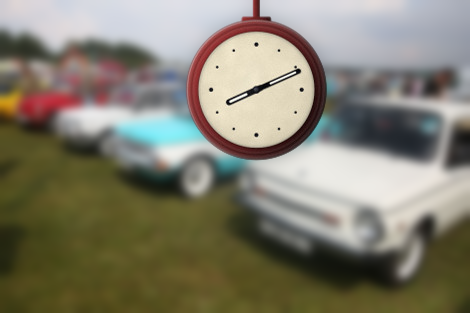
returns 8.11
